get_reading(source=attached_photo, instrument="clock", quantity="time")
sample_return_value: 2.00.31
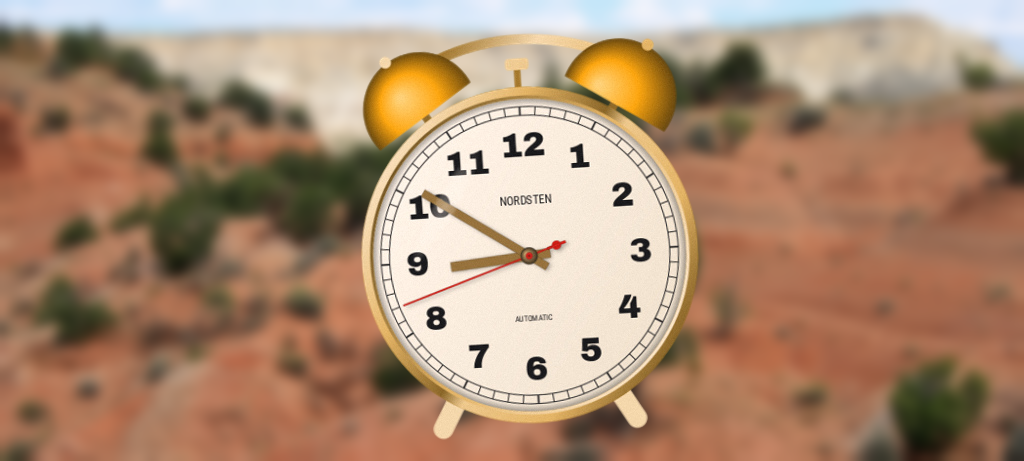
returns 8.50.42
